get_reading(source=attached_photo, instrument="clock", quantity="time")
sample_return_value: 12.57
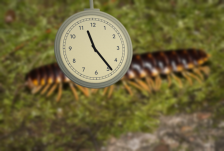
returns 11.24
